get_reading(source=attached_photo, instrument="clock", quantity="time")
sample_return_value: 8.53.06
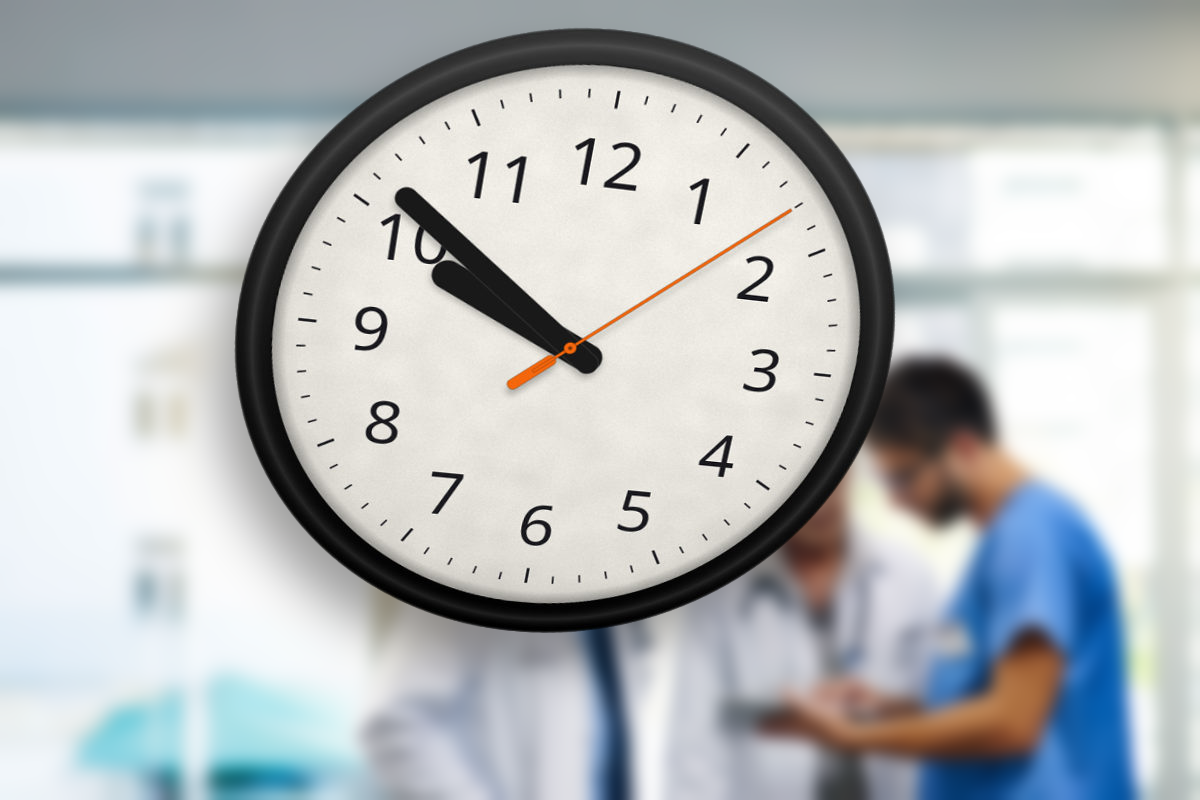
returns 9.51.08
